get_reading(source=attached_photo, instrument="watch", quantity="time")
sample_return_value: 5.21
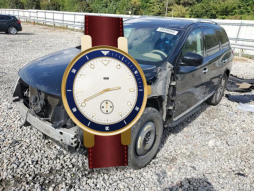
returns 2.41
